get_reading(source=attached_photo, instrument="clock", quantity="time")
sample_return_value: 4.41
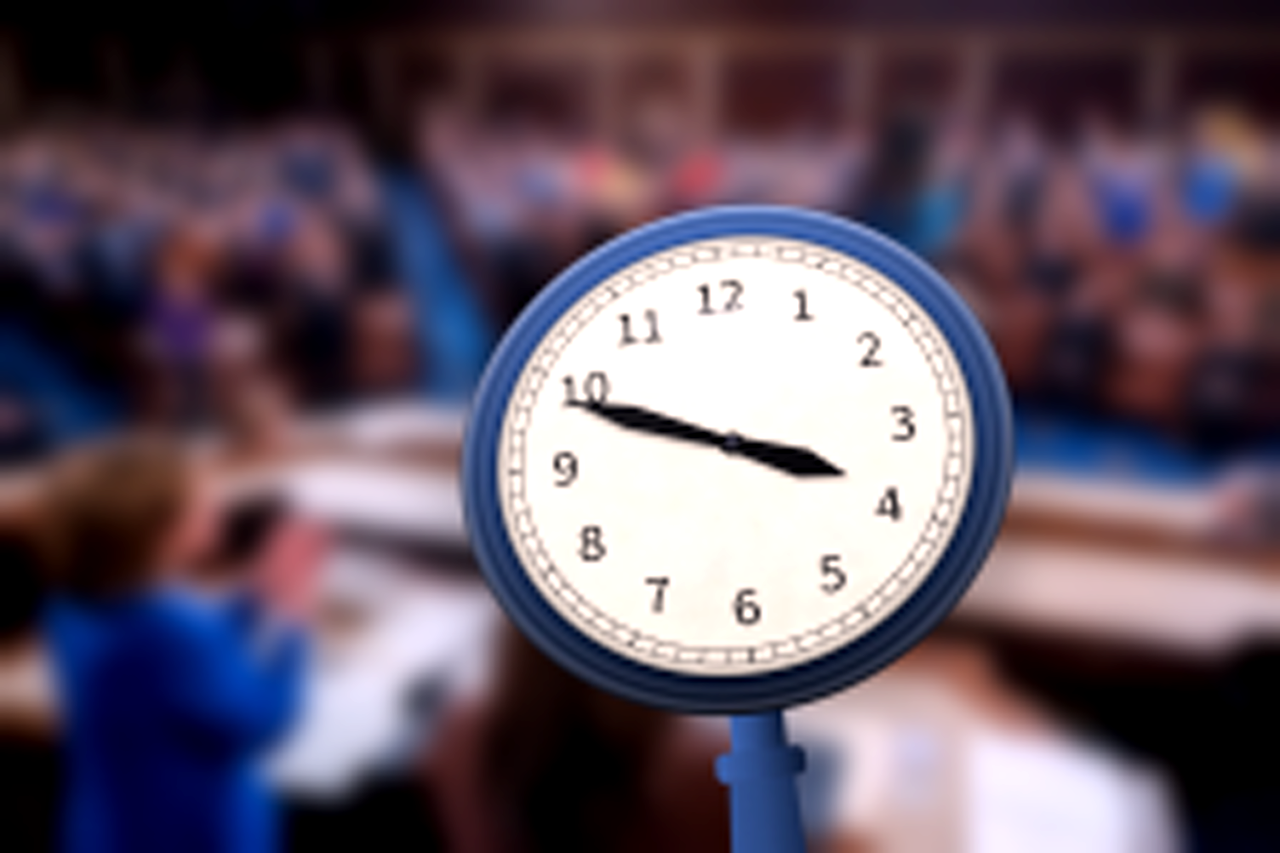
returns 3.49
